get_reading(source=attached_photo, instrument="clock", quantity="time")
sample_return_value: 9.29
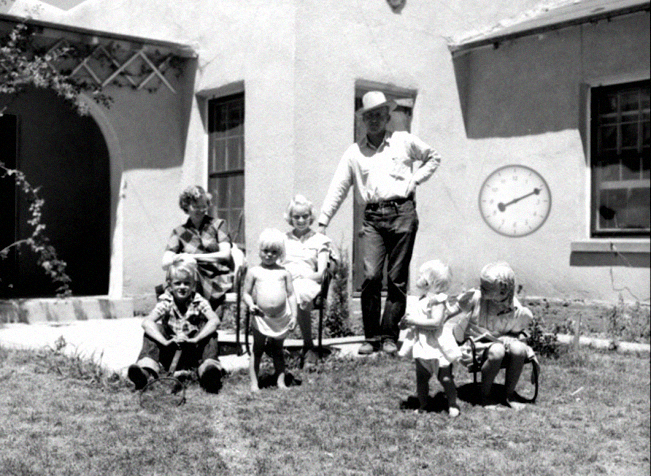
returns 8.11
